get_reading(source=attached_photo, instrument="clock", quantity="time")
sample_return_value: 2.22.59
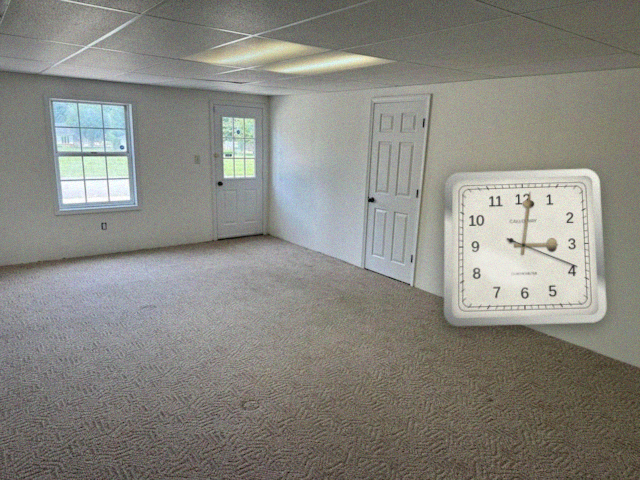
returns 3.01.19
